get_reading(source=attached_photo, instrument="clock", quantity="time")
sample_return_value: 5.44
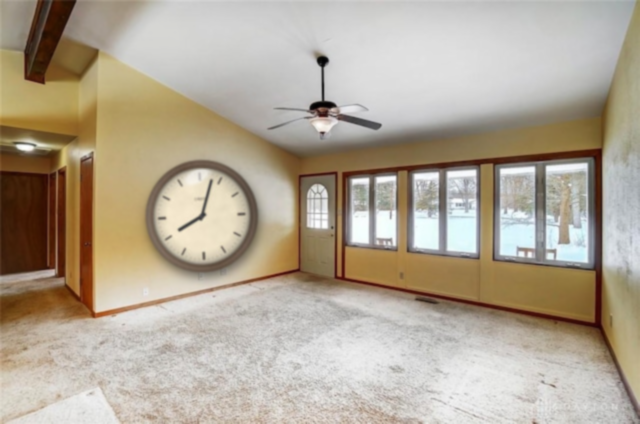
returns 8.03
